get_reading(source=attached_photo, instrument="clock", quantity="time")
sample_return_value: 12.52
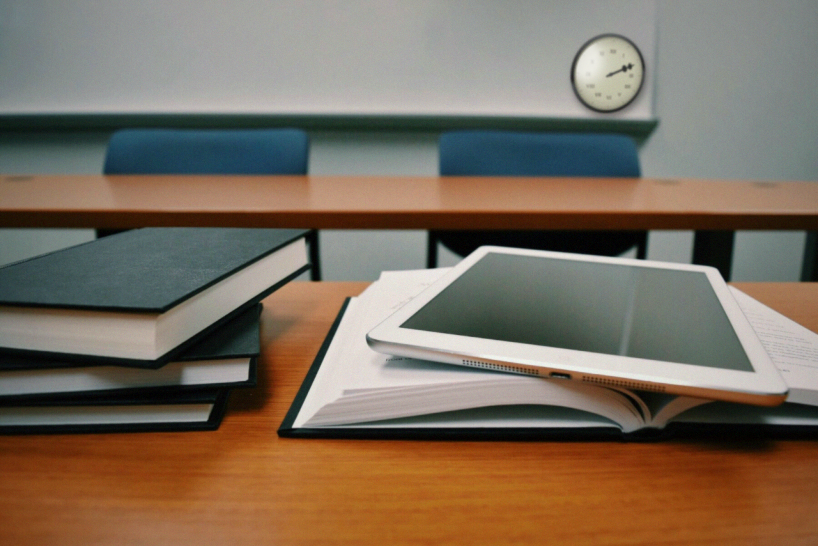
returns 2.11
